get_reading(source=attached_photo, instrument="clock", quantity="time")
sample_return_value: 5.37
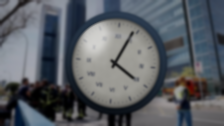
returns 4.04
